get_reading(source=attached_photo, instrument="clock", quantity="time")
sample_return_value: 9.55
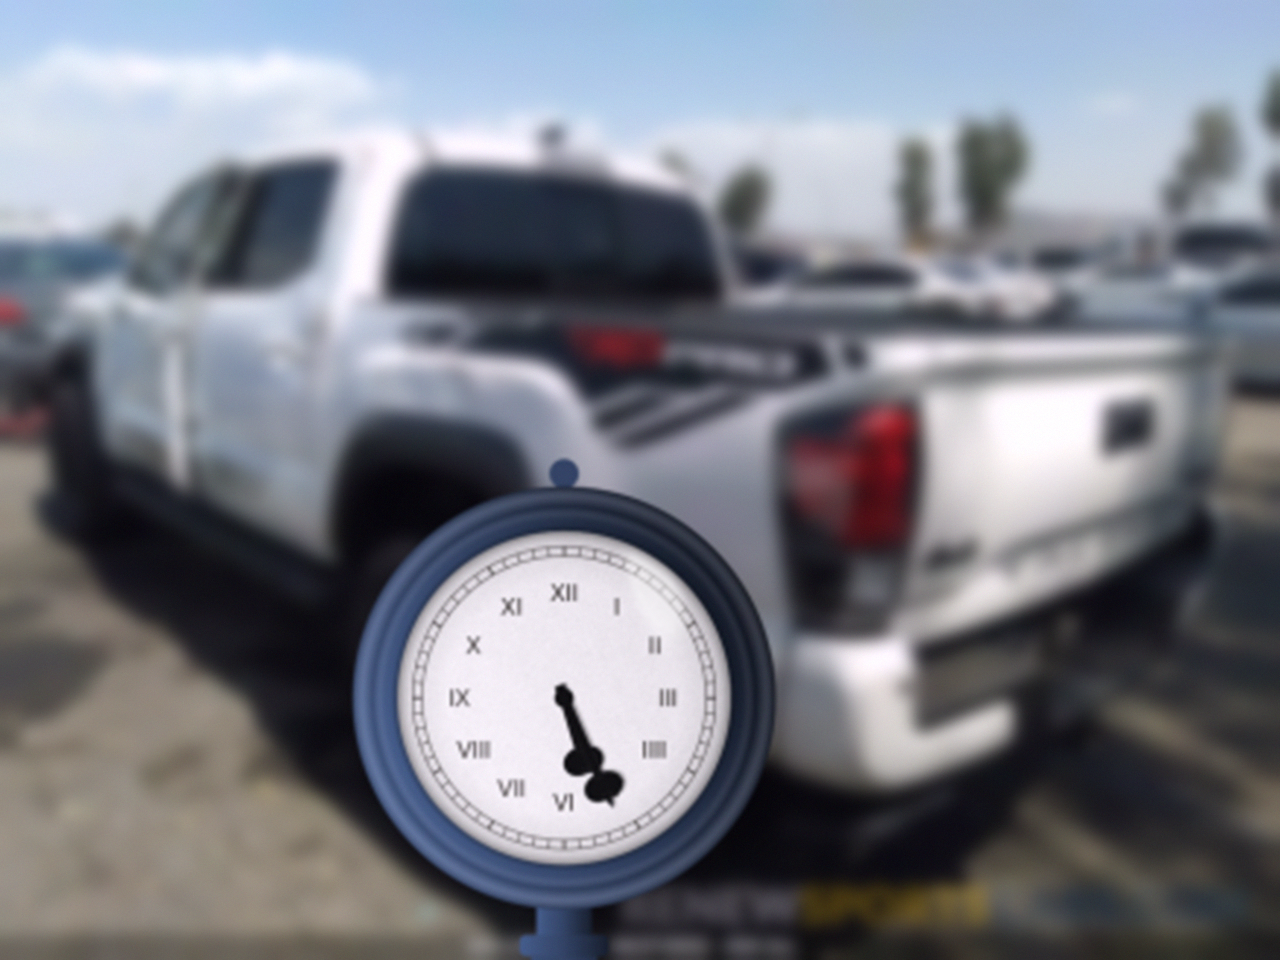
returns 5.26
